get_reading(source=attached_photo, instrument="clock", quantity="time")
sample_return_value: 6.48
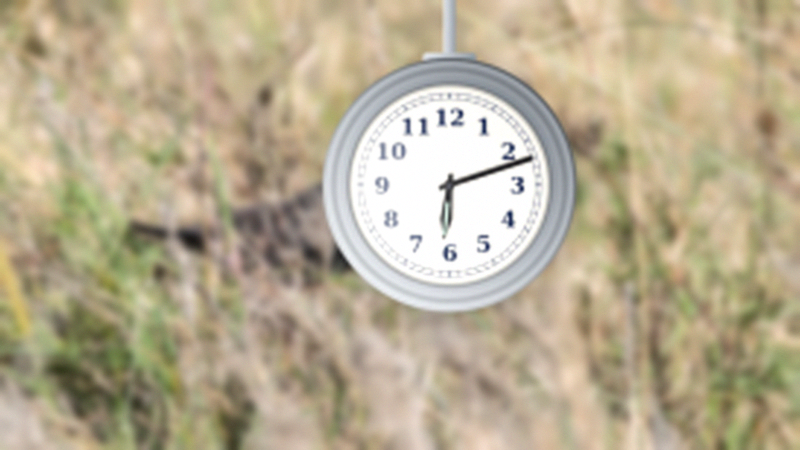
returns 6.12
